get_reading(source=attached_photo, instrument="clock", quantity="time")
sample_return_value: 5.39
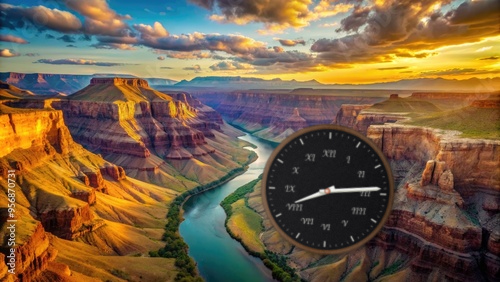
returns 8.14
